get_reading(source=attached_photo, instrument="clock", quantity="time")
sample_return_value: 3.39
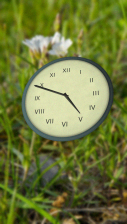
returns 4.49
